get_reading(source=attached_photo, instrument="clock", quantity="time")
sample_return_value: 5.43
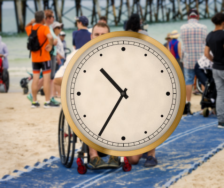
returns 10.35
